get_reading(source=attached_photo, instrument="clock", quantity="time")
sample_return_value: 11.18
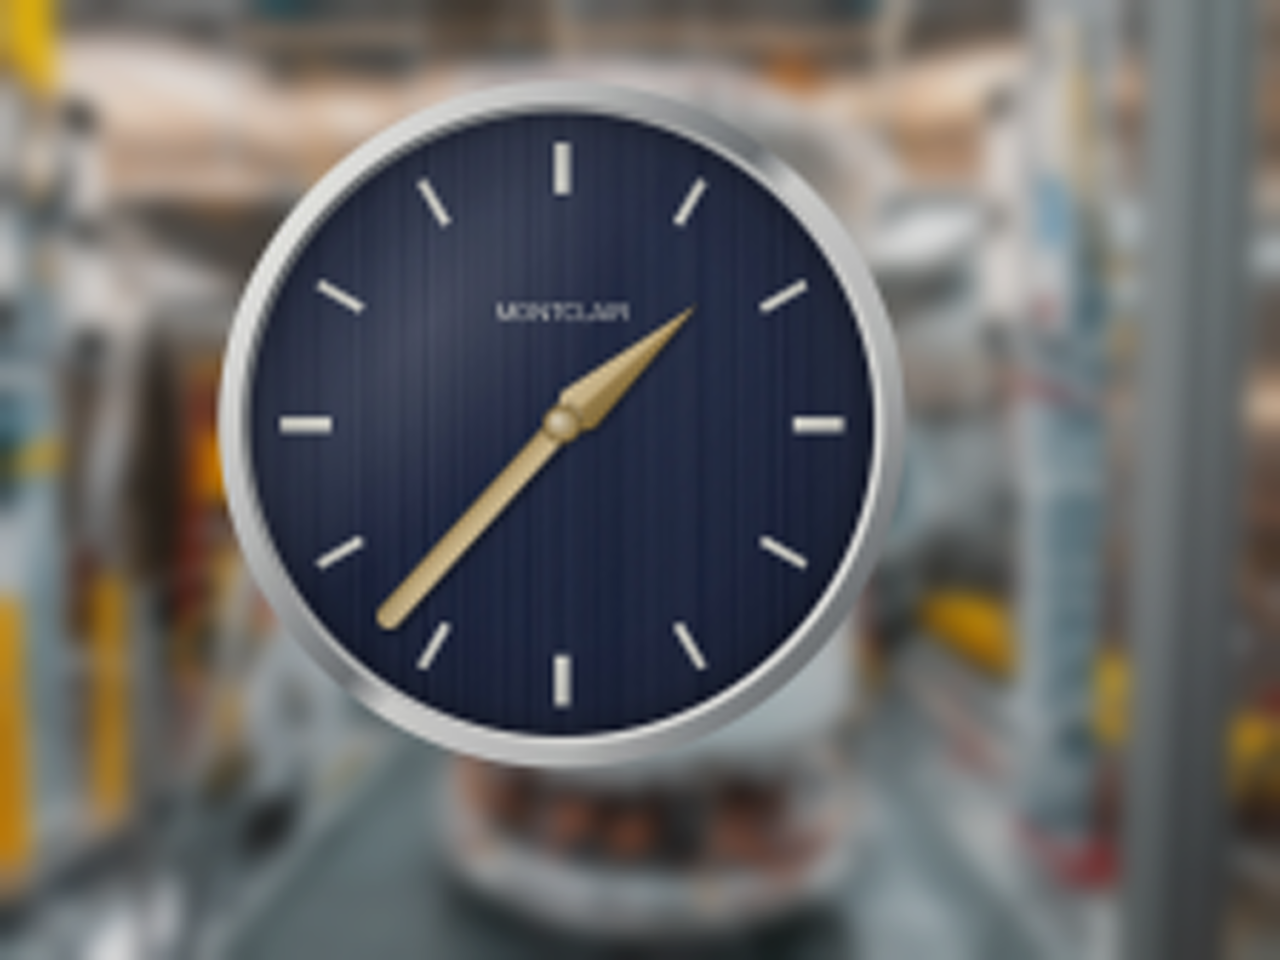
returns 1.37
